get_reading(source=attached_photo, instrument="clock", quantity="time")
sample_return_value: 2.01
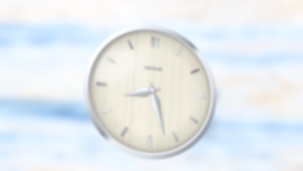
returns 8.27
